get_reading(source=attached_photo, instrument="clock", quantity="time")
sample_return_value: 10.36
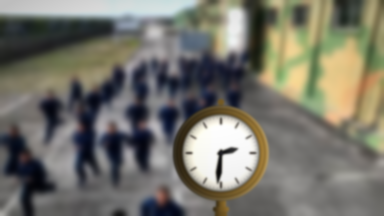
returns 2.31
